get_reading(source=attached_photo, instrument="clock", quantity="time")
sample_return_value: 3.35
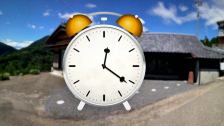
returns 12.21
